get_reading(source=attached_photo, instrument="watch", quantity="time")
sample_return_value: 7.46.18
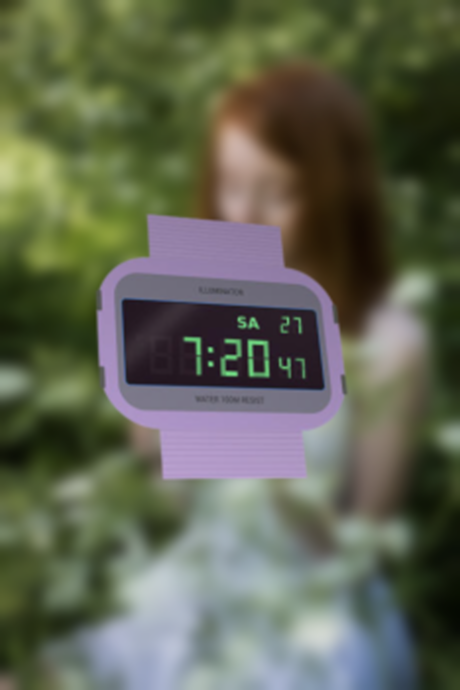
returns 7.20.47
